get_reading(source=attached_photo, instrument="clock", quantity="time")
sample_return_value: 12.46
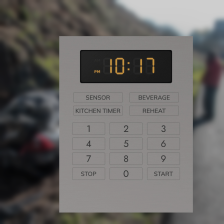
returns 10.17
